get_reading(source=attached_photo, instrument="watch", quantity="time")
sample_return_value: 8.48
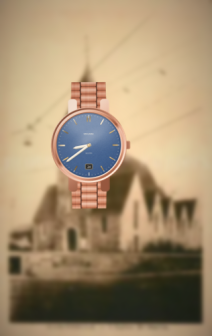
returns 8.39
